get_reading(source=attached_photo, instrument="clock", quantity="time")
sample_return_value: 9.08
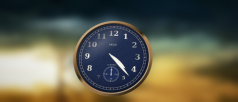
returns 4.23
